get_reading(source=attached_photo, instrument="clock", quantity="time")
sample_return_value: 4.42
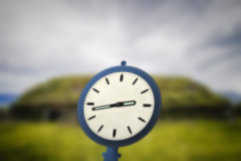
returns 2.43
